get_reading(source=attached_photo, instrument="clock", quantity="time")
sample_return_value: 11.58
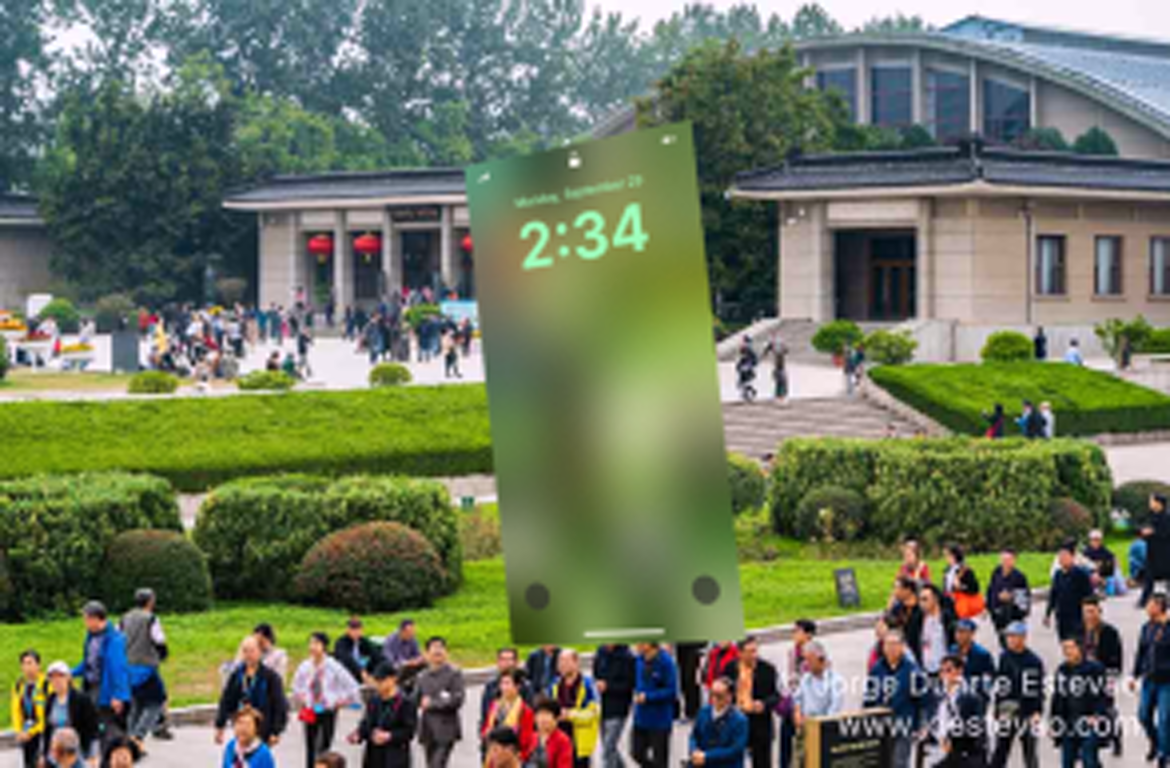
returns 2.34
